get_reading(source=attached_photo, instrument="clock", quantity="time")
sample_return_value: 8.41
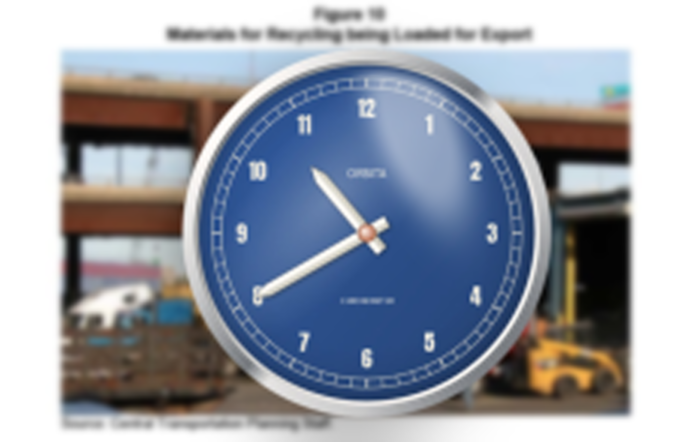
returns 10.40
